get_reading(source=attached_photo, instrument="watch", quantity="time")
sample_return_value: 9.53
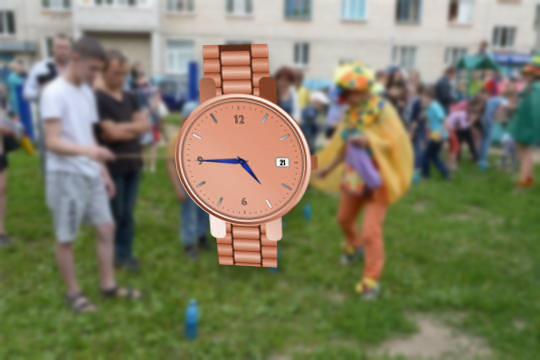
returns 4.45
